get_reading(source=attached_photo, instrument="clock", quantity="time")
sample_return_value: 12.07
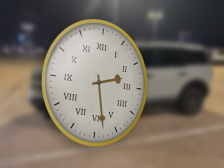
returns 2.28
